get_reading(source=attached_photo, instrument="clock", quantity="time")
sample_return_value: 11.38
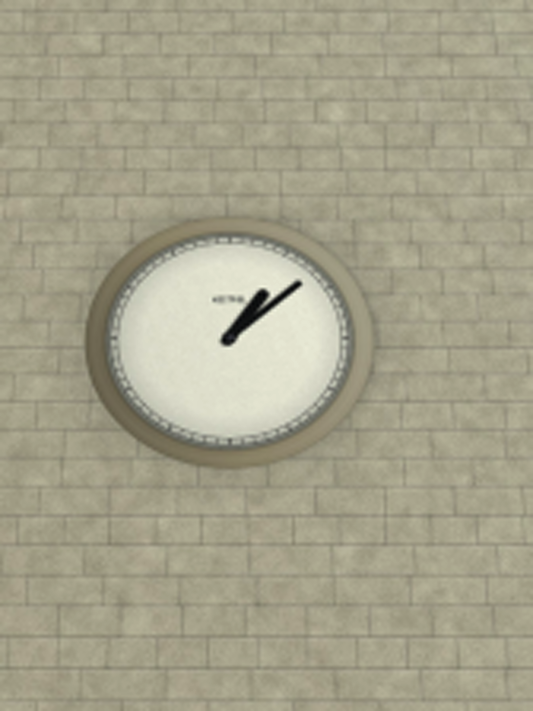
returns 1.08
